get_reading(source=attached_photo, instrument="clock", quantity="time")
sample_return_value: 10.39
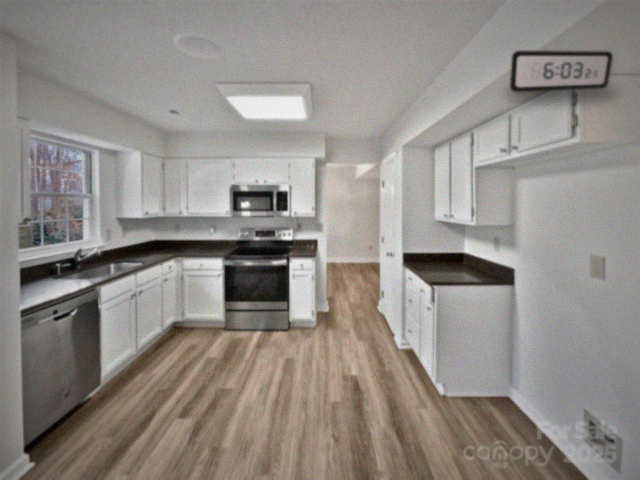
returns 6.03
